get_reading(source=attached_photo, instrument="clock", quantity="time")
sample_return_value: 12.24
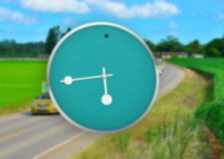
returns 5.43
